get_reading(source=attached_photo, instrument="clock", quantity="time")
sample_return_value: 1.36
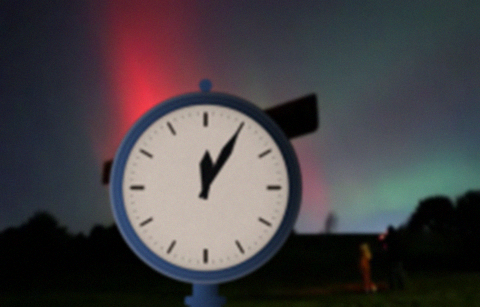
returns 12.05
